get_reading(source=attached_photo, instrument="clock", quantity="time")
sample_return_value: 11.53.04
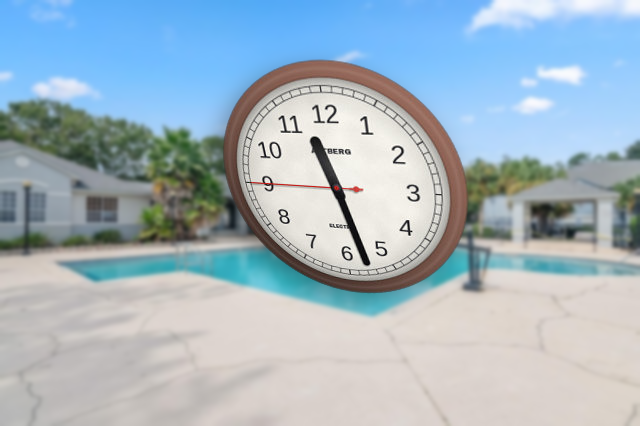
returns 11.27.45
